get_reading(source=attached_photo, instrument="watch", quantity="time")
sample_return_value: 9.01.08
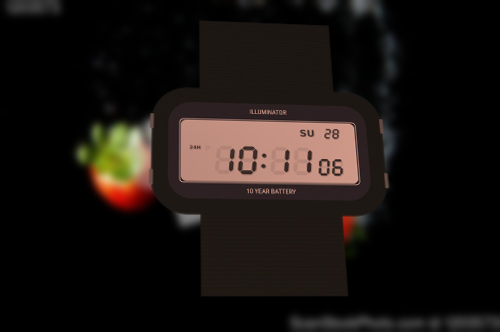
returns 10.11.06
